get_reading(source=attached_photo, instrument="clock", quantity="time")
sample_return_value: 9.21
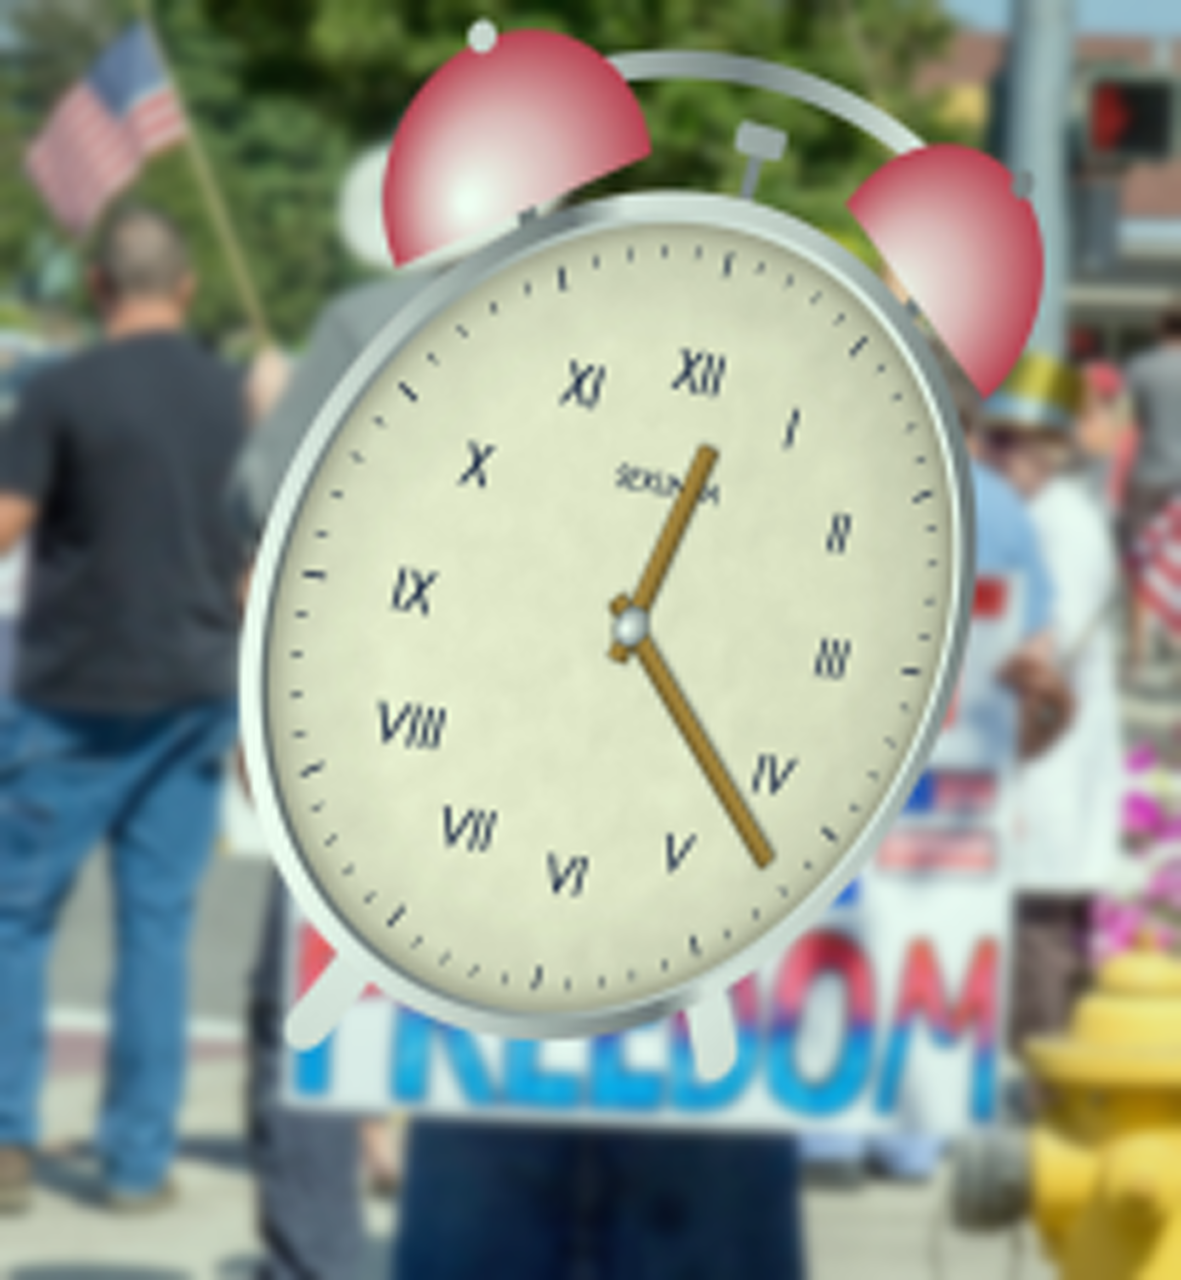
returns 12.22
